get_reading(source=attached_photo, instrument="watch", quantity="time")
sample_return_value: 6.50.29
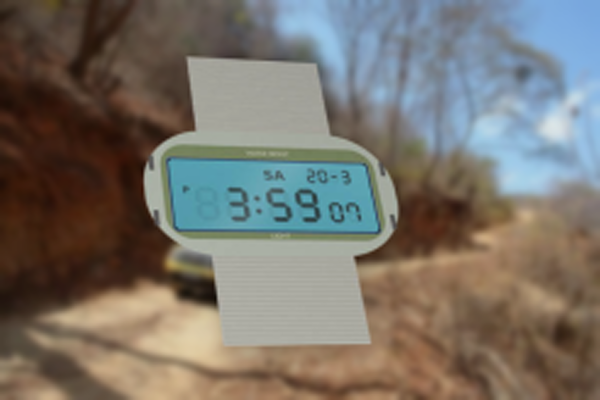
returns 3.59.07
